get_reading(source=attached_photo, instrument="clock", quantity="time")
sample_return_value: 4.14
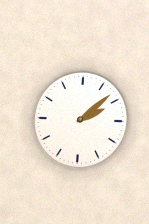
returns 2.08
